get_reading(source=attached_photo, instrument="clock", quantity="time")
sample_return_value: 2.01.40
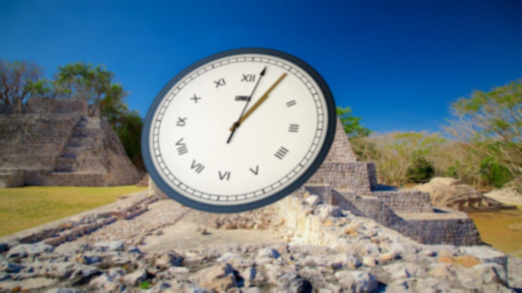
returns 1.05.02
